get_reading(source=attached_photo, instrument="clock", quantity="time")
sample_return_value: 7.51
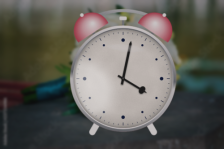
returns 4.02
